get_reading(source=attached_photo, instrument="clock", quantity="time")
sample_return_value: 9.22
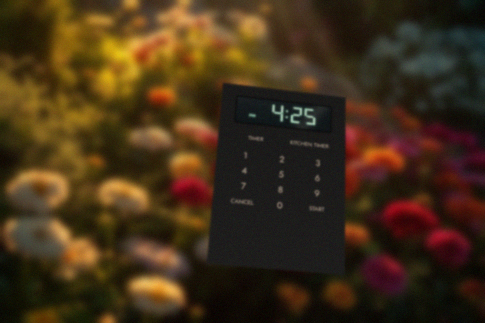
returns 4.25
